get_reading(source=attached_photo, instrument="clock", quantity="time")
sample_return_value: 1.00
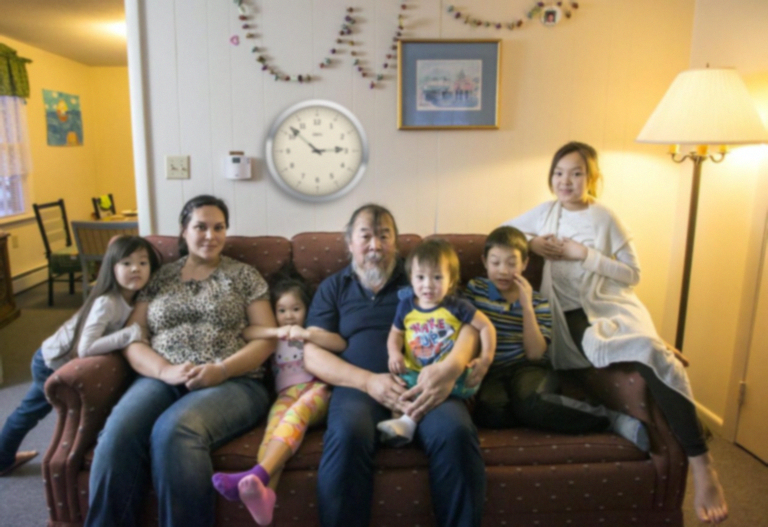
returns 2.52
